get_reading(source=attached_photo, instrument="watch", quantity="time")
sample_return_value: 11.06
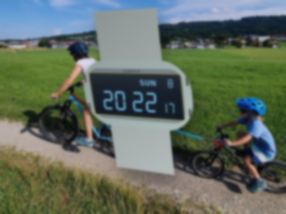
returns 20.22
